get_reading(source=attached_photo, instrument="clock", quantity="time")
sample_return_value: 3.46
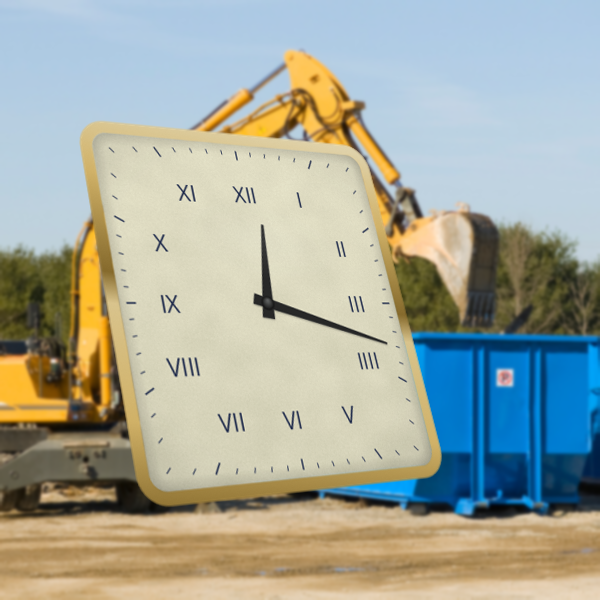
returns 12.18
